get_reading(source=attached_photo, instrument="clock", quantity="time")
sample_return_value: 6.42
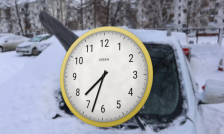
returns 7.33
